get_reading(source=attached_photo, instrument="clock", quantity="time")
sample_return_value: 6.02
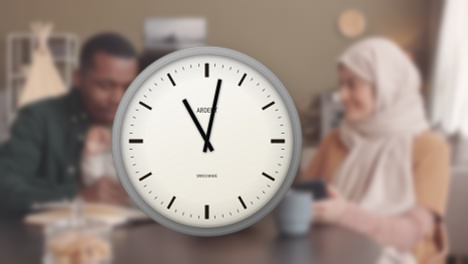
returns 11.02
